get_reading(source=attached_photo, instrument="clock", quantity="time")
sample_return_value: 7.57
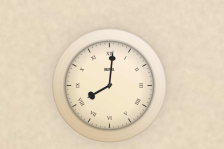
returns 8.01
